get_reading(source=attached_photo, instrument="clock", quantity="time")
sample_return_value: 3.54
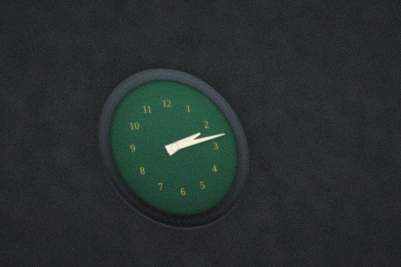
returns 2.13
